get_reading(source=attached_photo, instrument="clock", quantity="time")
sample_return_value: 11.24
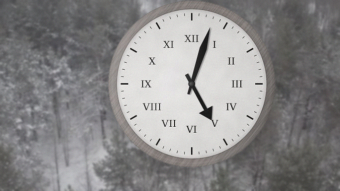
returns 5.03
